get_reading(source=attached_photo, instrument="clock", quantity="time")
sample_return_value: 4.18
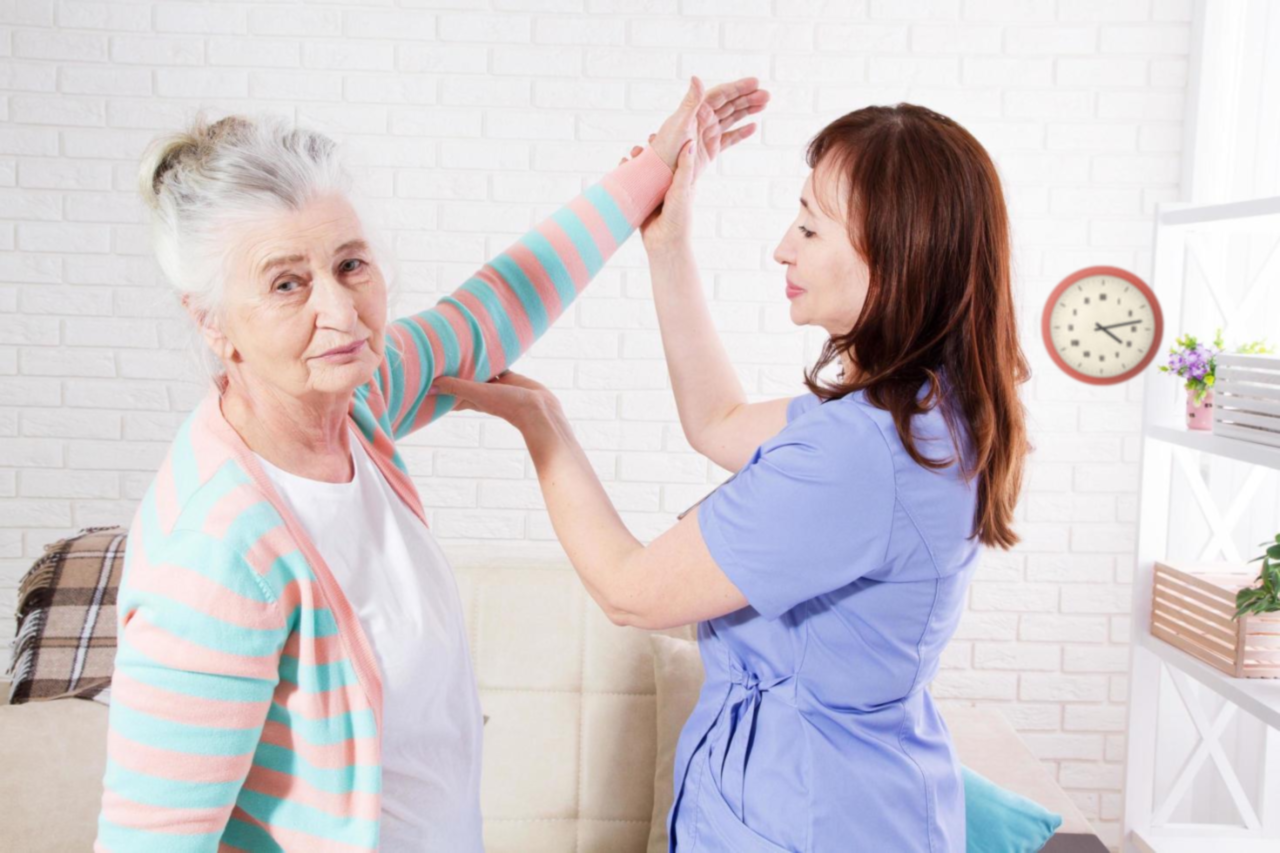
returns 4.13
